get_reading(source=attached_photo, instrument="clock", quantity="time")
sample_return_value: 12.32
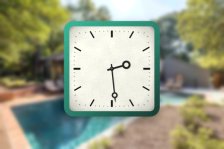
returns 2.29
